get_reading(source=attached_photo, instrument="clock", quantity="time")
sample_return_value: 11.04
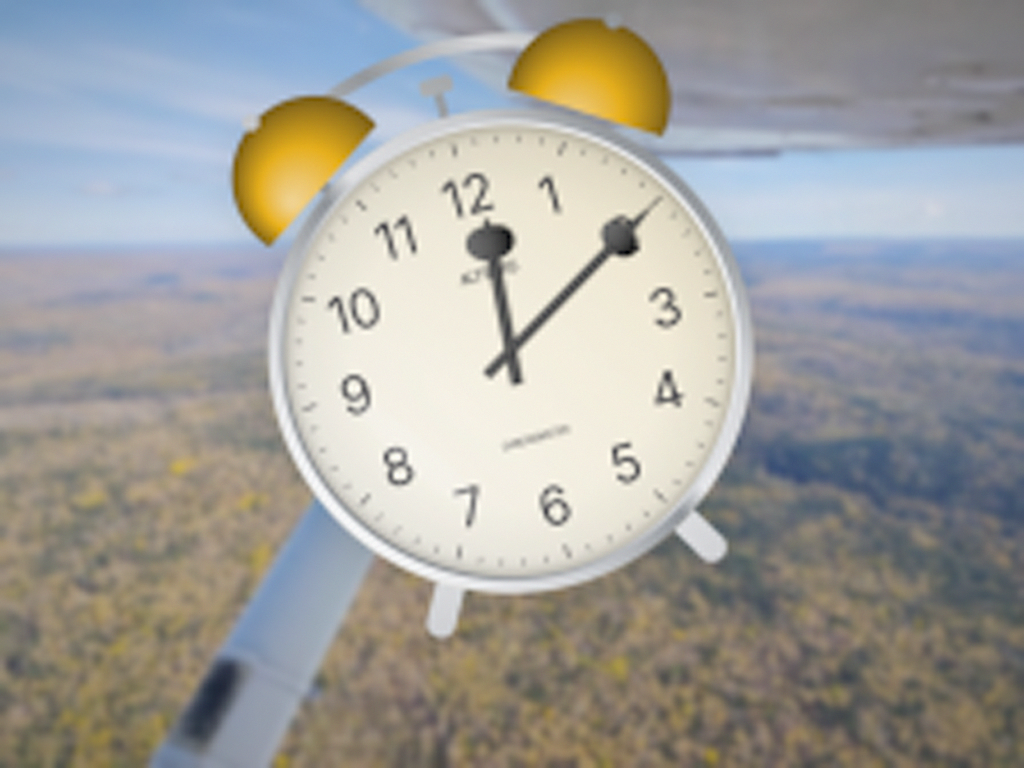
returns 12.10
